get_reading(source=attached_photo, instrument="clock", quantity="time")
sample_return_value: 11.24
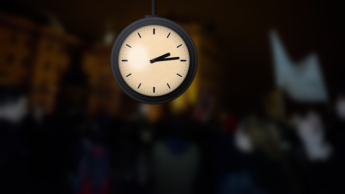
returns 2.14
